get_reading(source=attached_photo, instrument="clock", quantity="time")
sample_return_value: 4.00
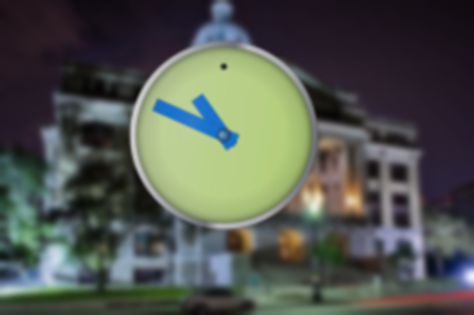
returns 10.49
